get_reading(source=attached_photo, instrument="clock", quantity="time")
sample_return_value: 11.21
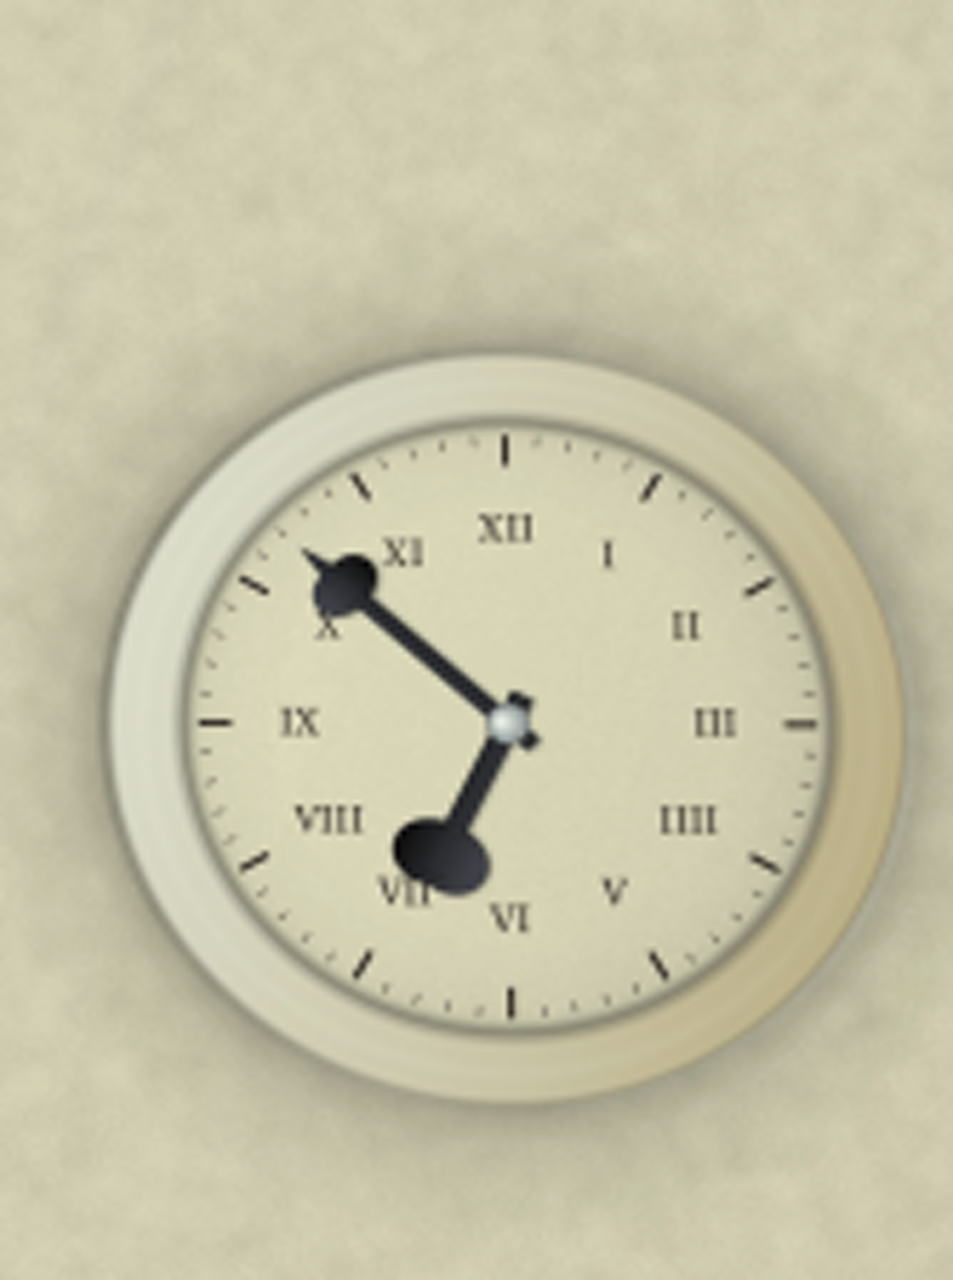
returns 6.52
